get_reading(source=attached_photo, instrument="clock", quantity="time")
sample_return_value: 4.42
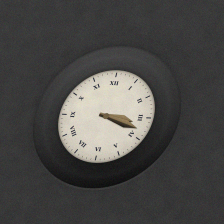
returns 3.18
